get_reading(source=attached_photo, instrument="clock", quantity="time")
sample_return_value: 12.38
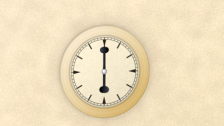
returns 6.00
